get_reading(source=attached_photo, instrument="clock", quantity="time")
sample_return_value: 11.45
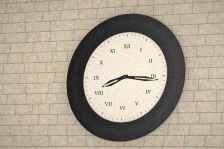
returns 8.16
